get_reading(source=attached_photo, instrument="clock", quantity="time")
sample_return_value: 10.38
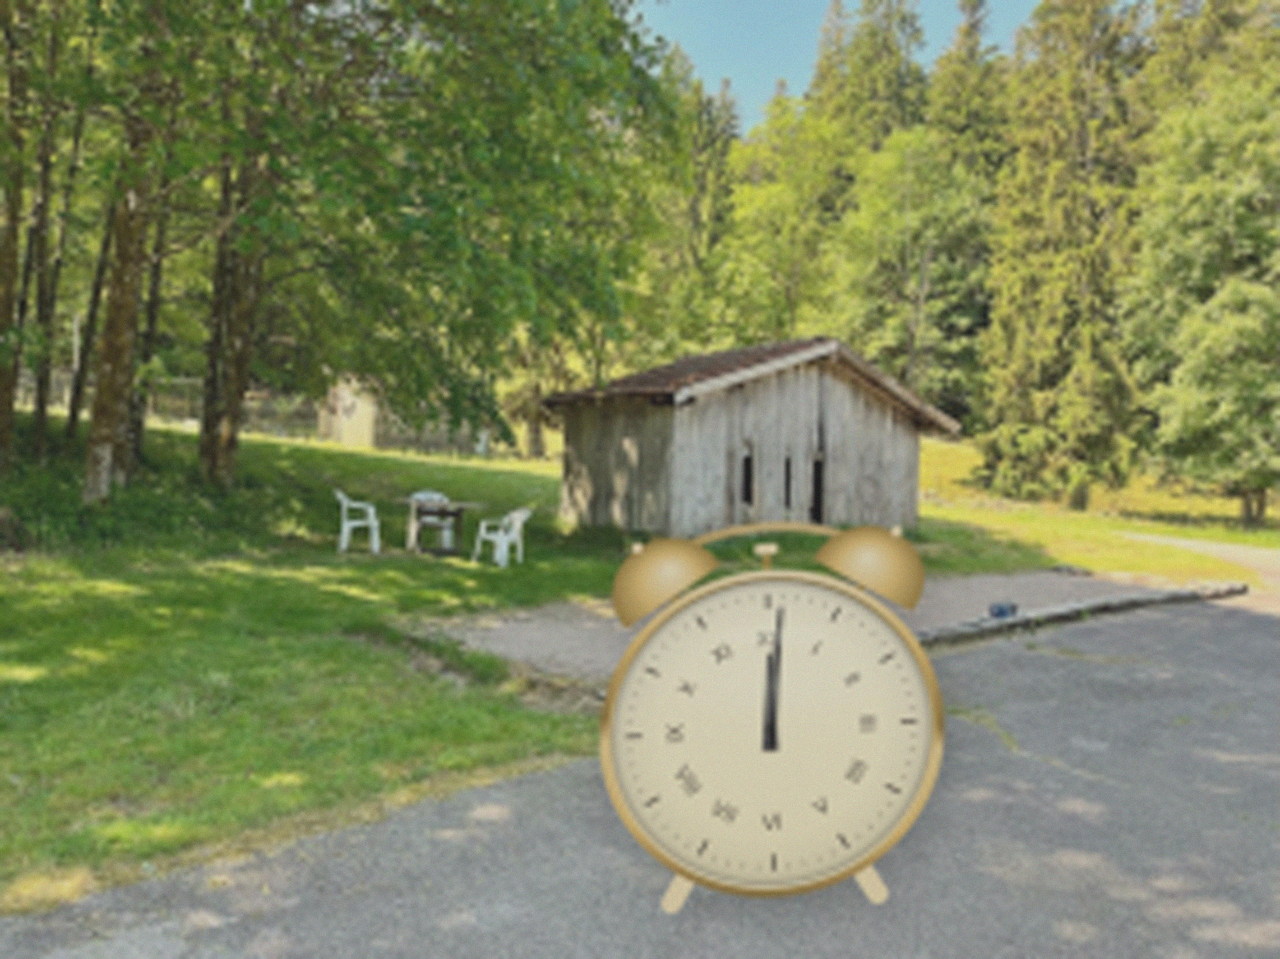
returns 12.01
